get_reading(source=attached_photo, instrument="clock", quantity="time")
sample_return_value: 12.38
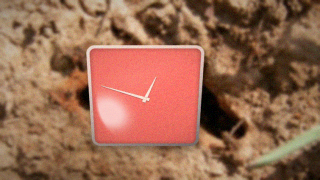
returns 12.48
